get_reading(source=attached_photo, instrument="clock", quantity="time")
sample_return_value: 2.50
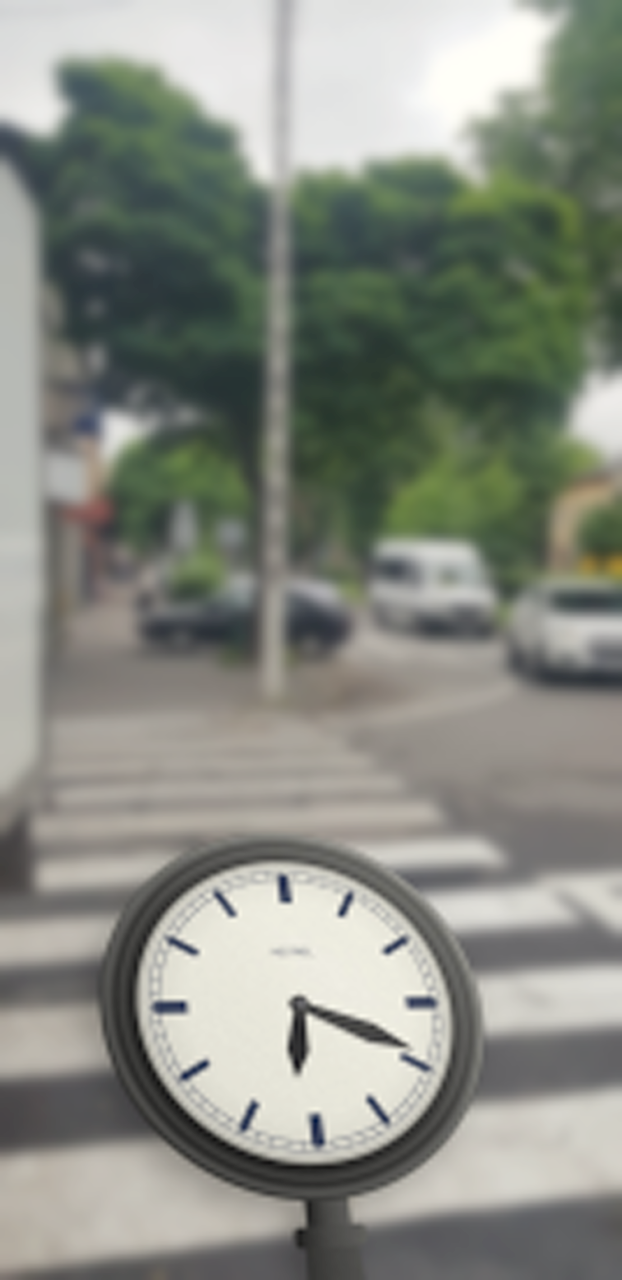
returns 6.19
